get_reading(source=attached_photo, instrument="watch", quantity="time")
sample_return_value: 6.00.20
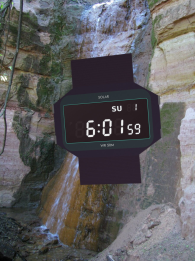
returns 6.01.59
